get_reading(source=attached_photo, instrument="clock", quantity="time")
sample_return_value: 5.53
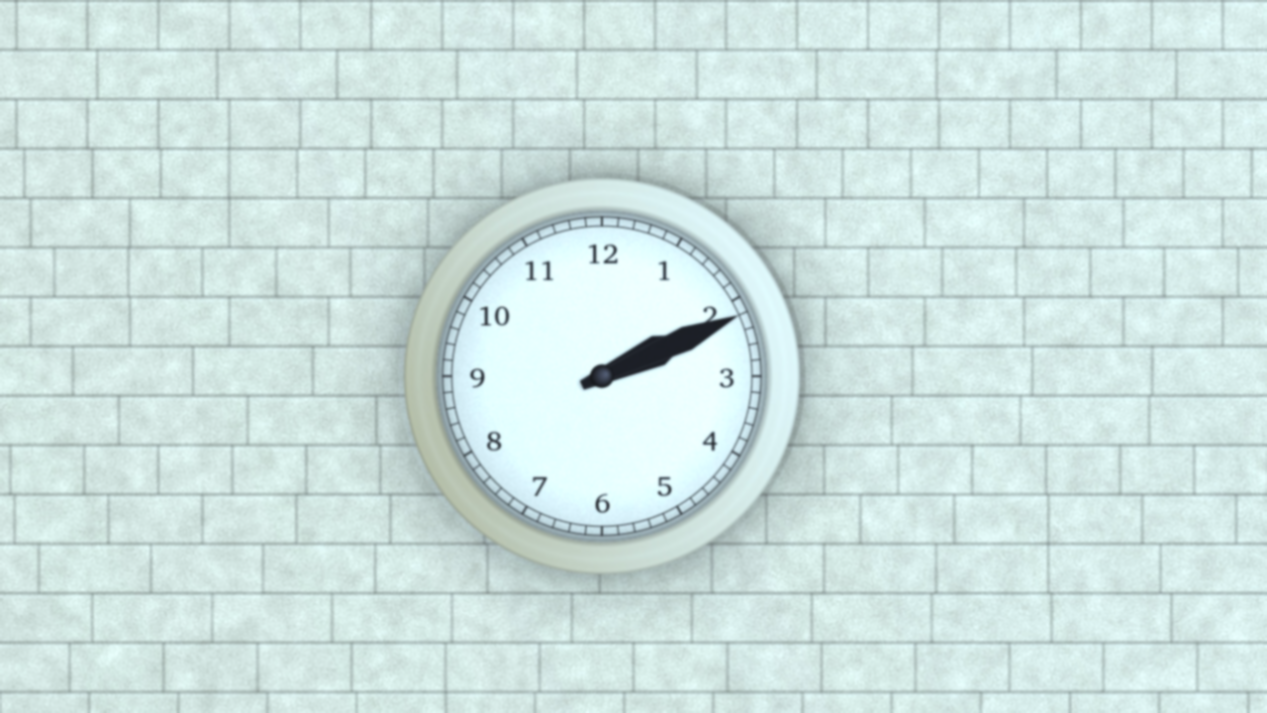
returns 2.11
